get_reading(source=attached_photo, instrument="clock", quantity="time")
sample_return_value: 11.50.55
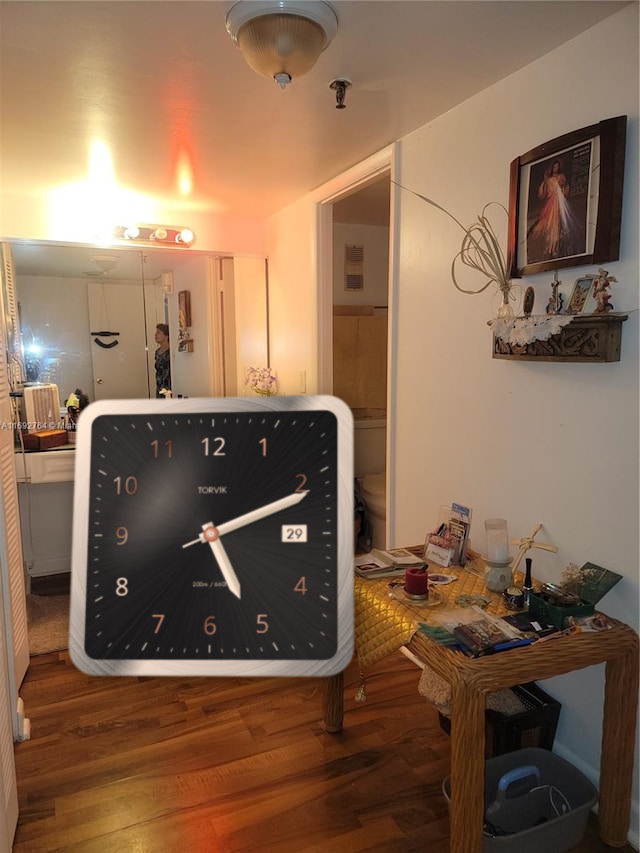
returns 5.11.11
